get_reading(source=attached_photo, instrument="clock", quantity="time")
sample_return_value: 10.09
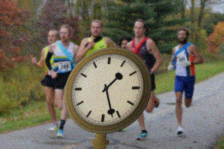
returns 1.27
